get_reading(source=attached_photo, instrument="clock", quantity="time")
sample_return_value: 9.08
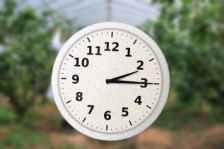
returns 2.15
